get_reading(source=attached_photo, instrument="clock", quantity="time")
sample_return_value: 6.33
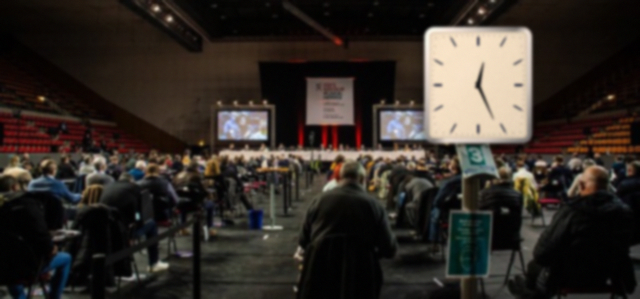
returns 12.26
